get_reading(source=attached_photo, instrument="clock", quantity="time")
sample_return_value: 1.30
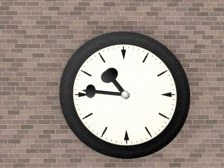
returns 10.46
